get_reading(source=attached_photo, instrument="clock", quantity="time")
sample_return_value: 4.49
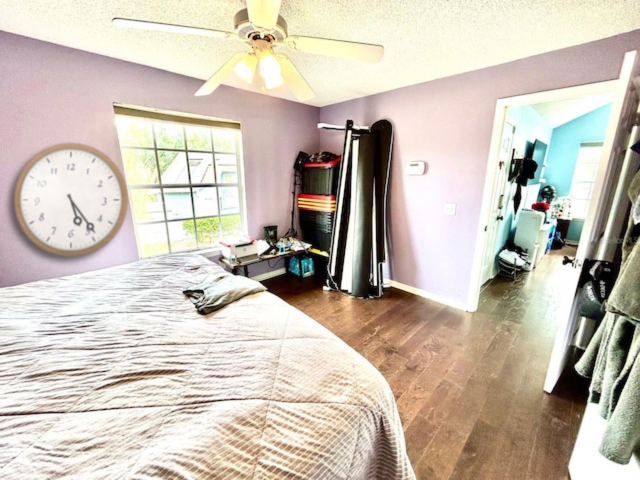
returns 5.24
